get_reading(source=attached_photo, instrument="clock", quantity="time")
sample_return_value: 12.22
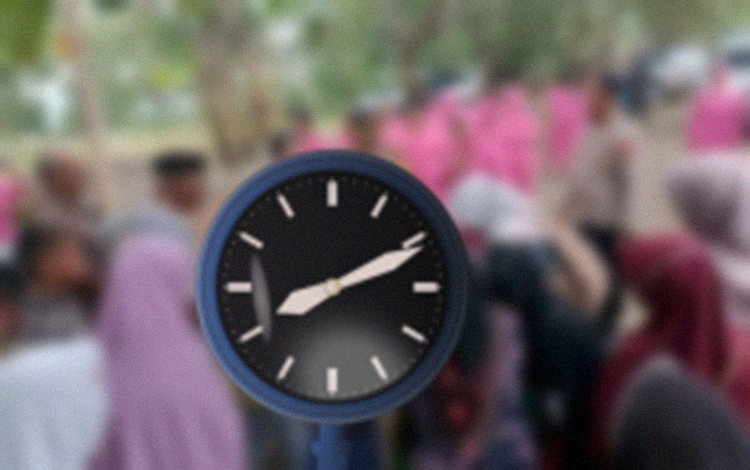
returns 8.11
